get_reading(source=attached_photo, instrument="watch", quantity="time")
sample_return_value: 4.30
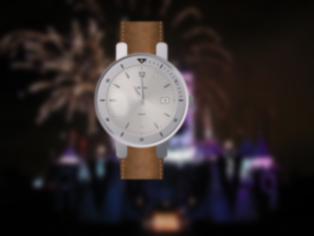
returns 11.00
